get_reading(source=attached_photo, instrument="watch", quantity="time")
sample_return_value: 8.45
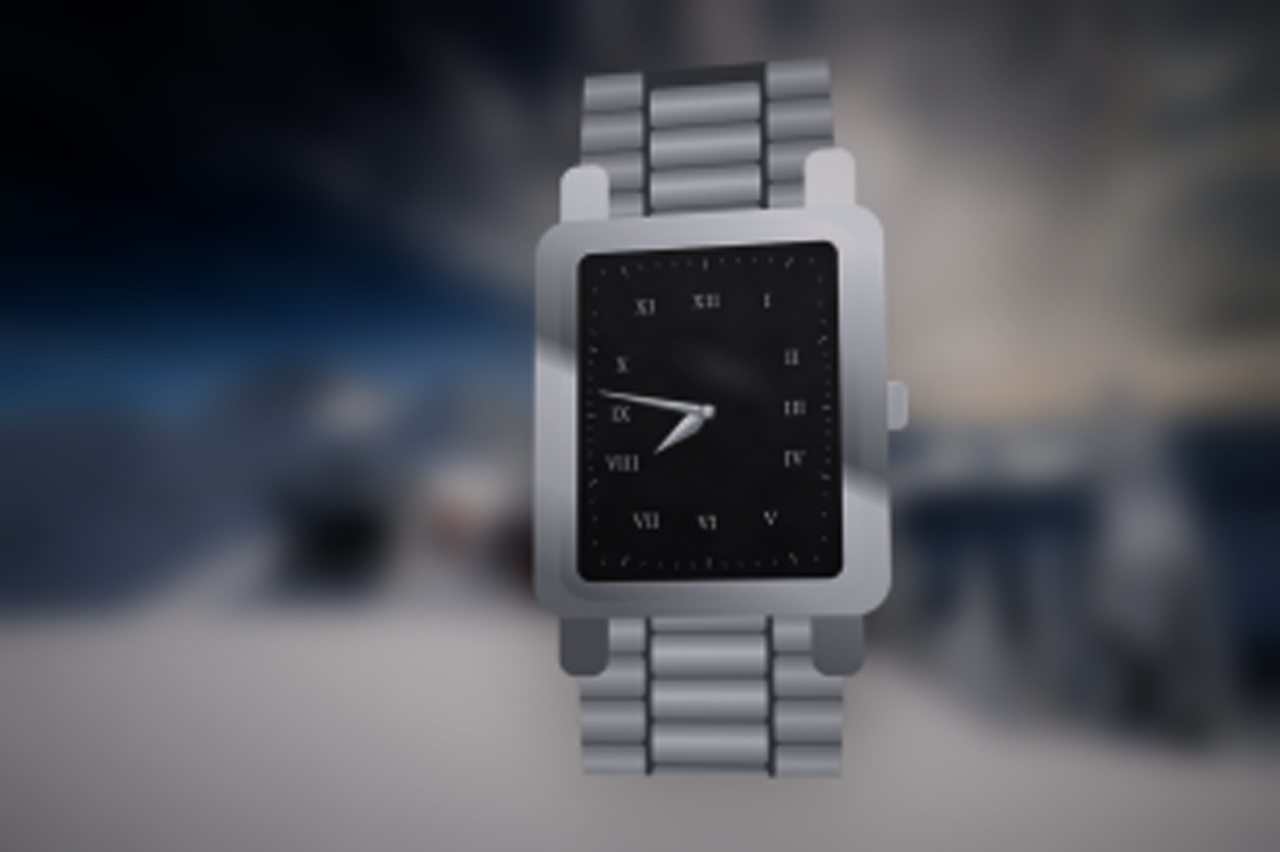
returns 7.47
